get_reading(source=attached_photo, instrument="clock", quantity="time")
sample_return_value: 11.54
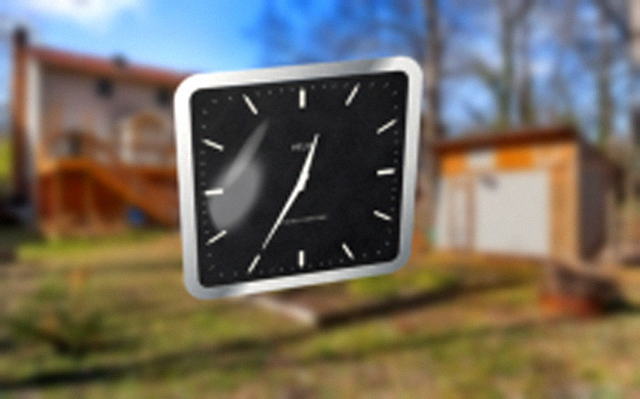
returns 12.35
